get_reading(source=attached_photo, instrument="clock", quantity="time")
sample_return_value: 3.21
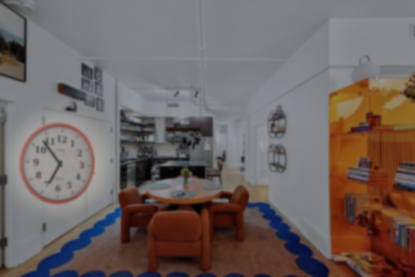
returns 6.53
